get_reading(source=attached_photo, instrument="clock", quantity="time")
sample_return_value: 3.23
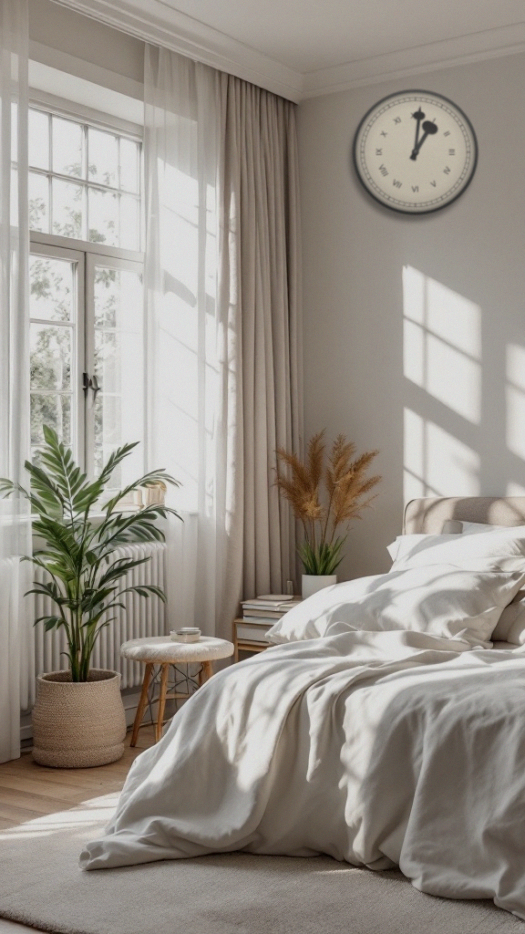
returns 1.01
